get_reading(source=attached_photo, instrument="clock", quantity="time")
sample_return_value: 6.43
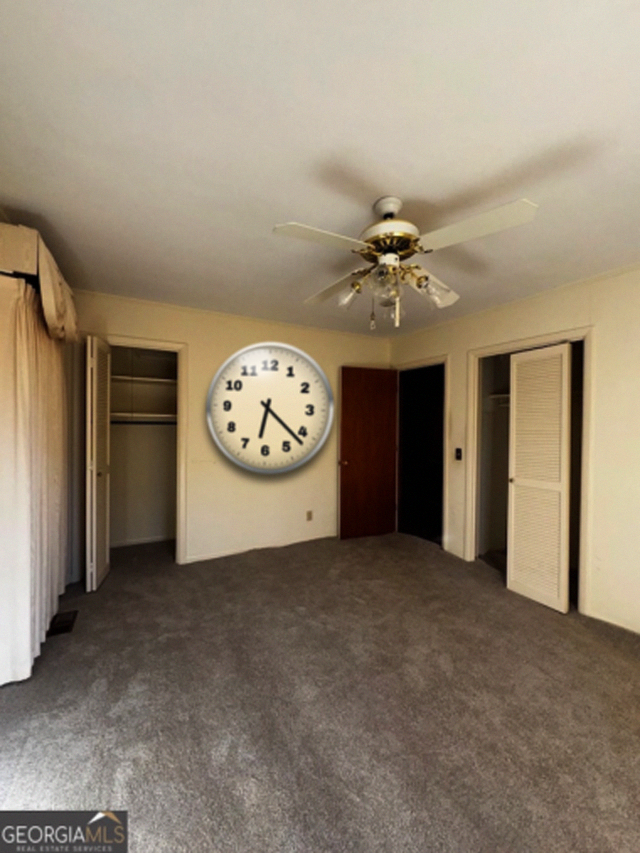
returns 6.22
